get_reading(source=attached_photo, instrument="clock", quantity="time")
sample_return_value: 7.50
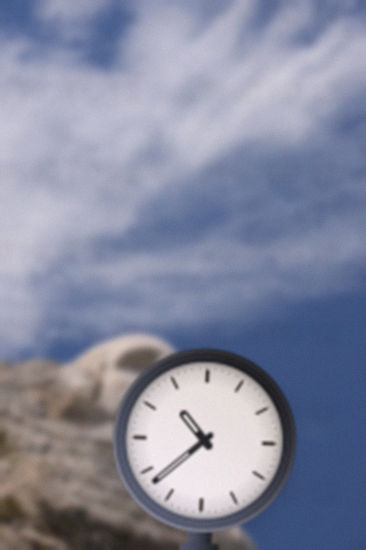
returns 10.38
